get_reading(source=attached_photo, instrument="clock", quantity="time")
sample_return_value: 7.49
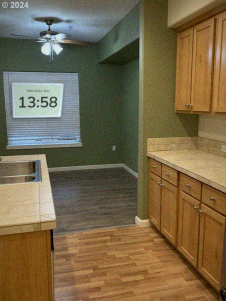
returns 13.58
